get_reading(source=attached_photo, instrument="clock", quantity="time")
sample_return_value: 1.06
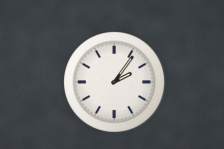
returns 2.06
